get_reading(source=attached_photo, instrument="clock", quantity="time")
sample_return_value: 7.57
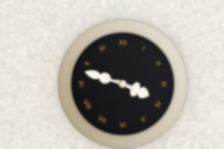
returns 3.48
